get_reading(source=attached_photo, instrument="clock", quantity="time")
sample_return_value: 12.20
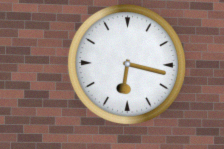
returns 6.17
